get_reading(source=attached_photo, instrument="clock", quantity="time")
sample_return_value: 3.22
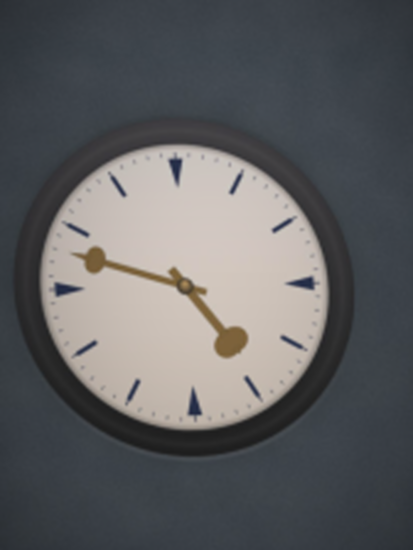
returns 4.48
